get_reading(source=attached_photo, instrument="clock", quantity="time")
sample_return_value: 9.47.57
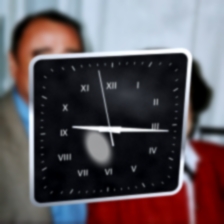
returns 9.15.58
